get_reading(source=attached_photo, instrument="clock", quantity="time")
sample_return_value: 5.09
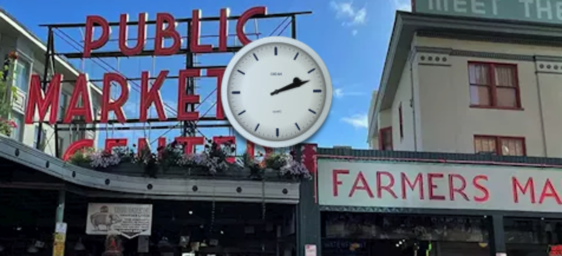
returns 2.12
